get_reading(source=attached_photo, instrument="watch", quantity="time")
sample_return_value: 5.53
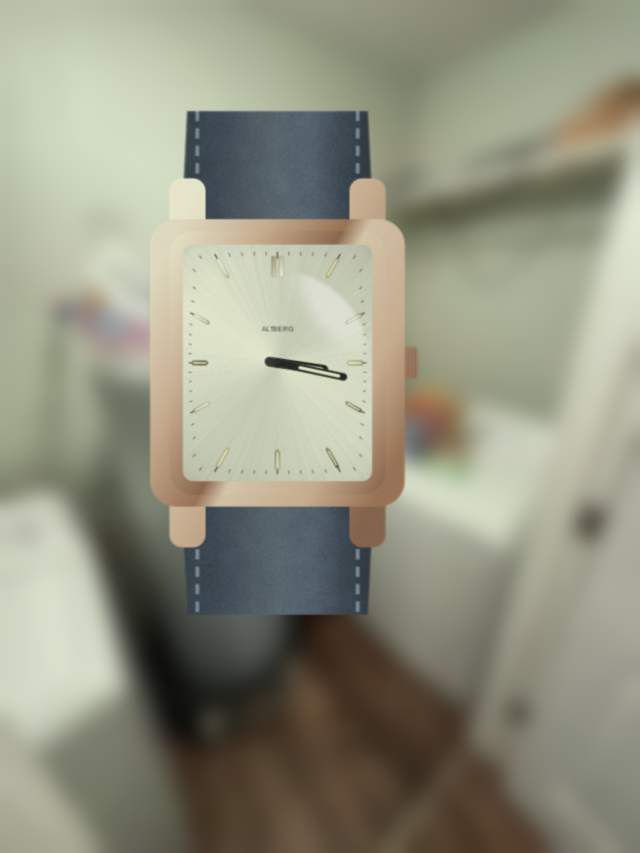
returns 3.17
